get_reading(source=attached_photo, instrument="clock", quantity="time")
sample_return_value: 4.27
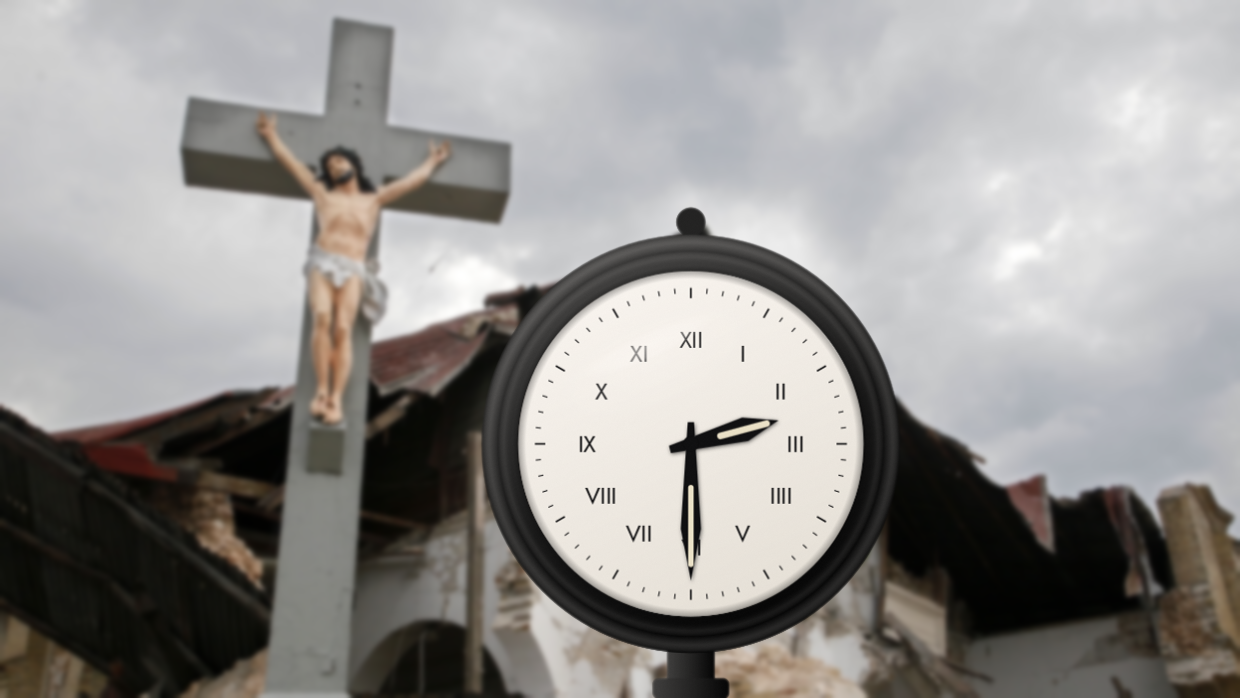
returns 2.30
